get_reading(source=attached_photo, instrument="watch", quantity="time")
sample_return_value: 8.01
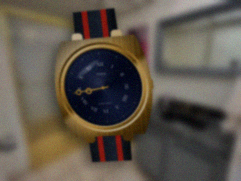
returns 8.44
